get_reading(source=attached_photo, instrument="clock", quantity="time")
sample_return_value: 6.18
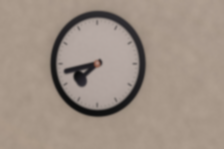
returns 7.43
